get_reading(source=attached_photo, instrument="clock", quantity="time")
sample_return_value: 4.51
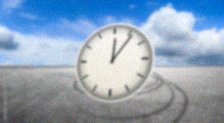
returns 12.06
